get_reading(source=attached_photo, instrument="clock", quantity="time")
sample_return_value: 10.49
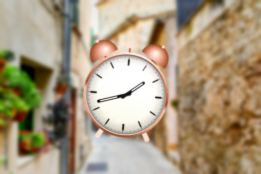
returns 1.42
